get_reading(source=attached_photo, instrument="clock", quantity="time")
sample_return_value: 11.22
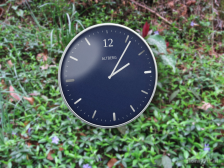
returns 2.06
